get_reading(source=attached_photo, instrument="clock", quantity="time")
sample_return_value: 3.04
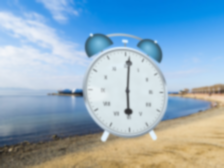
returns 6.01
